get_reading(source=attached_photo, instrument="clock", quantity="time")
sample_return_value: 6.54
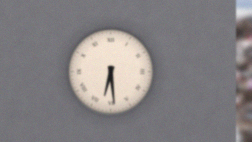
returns 6.29
